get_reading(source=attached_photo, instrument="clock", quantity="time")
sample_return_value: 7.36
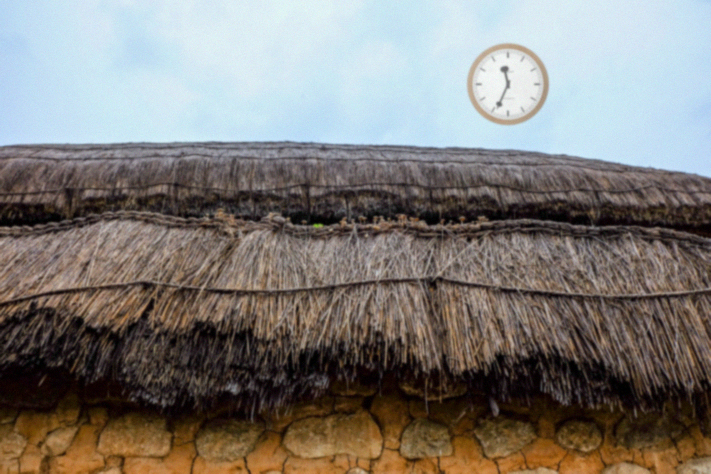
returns 11.34
